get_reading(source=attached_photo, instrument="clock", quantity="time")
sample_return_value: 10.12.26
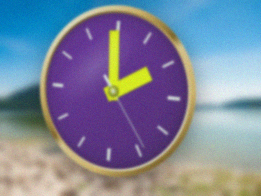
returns 1.59.24
